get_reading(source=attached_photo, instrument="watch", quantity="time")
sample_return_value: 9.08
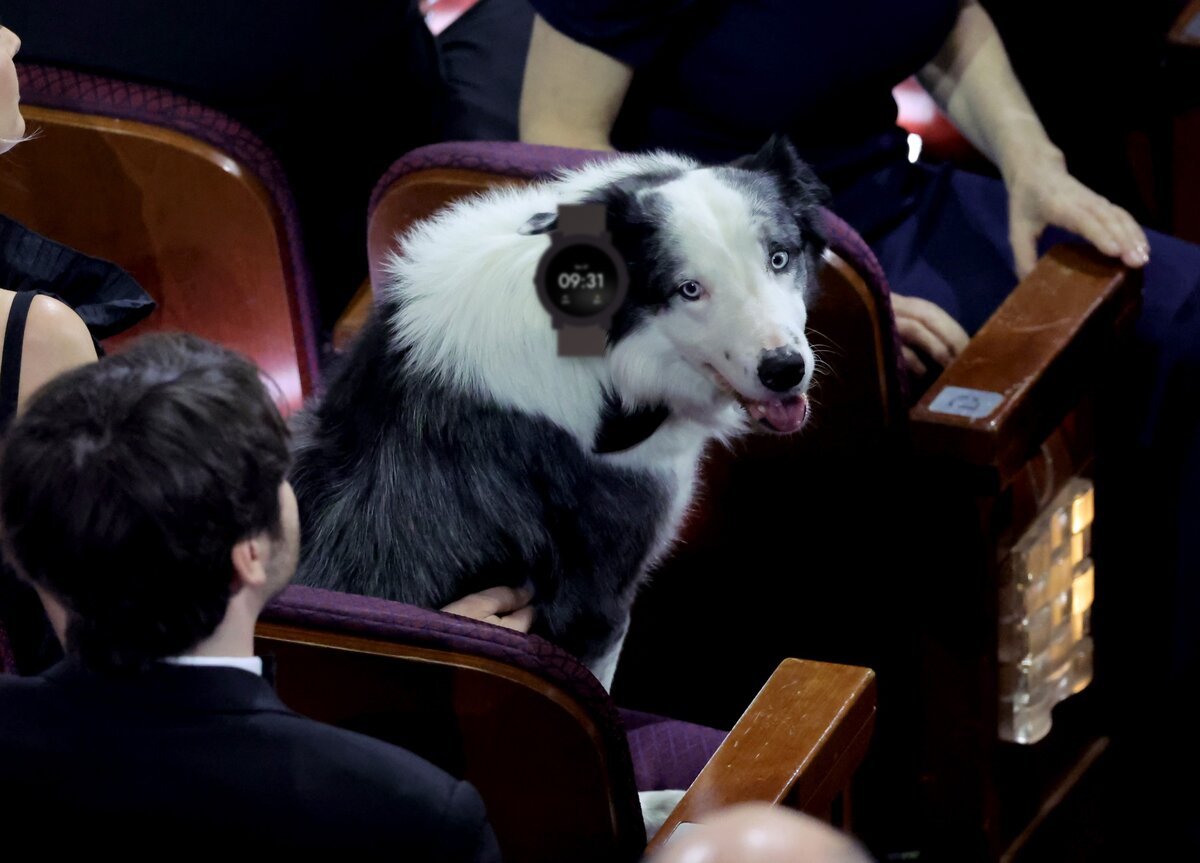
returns 9.31
